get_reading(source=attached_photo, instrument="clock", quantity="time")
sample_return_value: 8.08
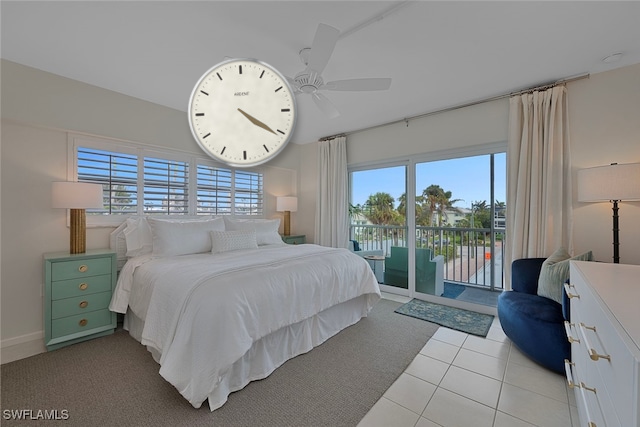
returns 4.21
